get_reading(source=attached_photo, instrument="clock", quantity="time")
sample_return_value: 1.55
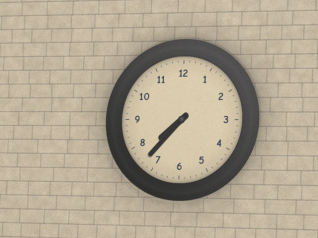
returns 7.37
